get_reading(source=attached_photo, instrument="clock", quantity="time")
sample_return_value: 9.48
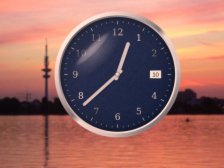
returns 12.38
